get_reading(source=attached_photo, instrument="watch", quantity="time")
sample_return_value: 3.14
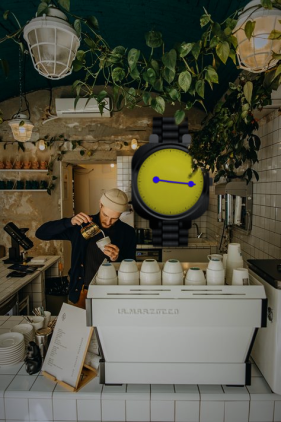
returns 9.16
